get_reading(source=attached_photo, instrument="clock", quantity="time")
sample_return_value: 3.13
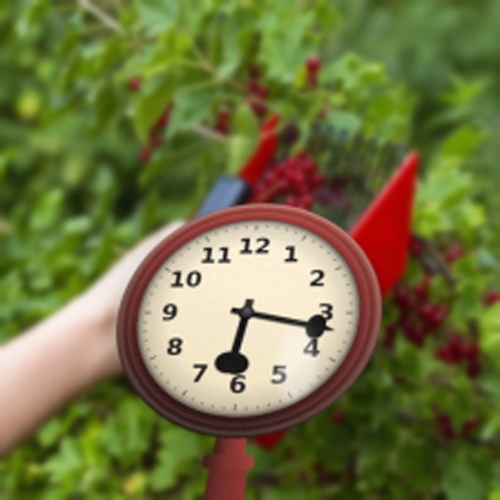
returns 6.17
